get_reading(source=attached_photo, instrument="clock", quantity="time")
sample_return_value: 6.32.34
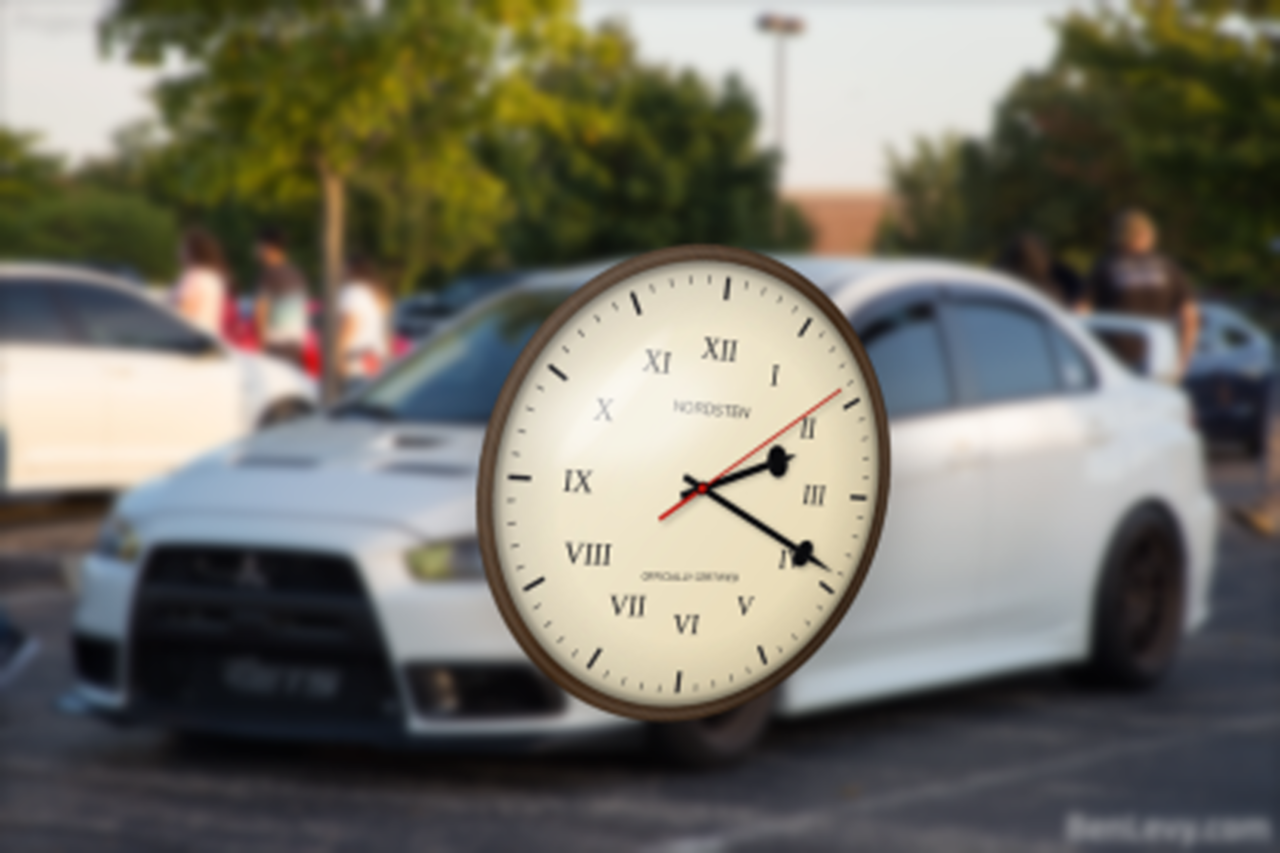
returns 2.19.09
